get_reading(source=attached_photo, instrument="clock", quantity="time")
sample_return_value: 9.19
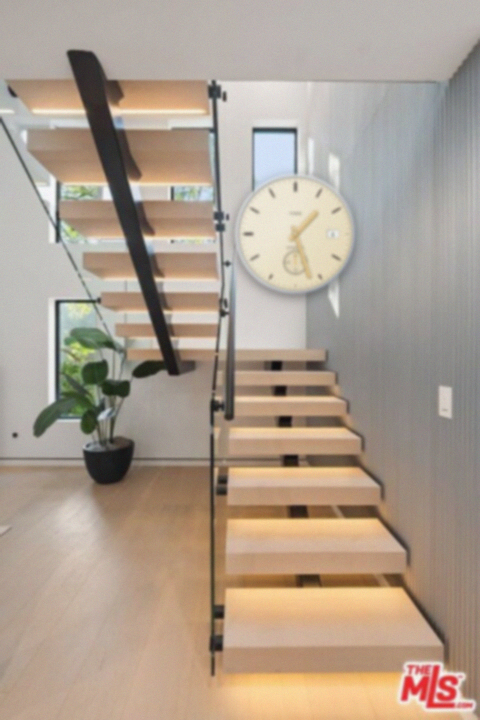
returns 1.27
